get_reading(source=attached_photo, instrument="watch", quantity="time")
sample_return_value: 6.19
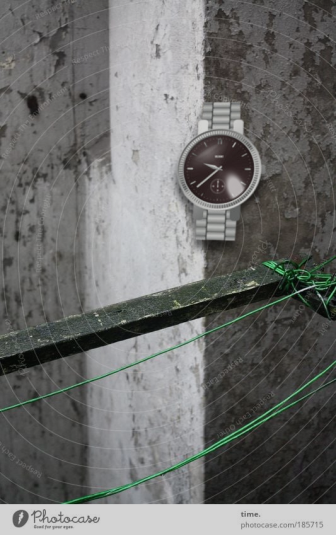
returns 9.38
